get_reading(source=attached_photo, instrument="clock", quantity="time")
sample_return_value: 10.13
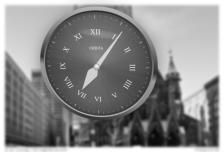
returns 7.06
